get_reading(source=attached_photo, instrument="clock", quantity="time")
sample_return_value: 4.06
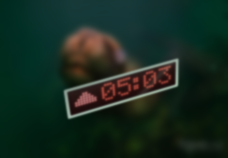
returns 5.03
